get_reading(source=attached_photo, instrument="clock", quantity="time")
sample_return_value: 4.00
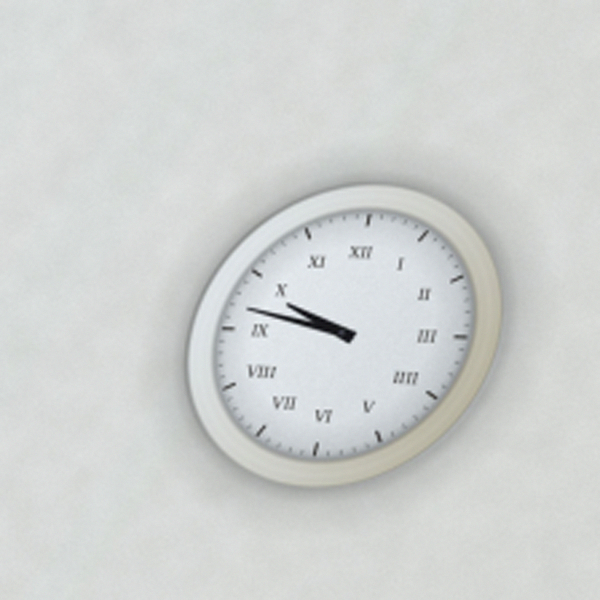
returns 9.47
